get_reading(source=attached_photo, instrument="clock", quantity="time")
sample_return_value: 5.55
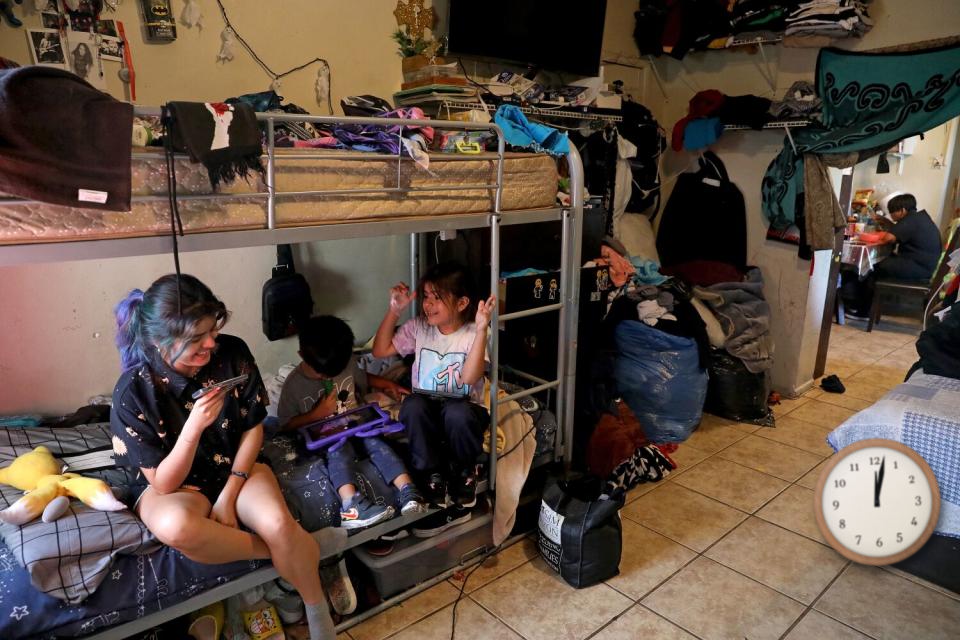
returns 12.02
